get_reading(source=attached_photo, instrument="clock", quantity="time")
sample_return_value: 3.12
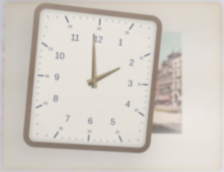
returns 1.59
